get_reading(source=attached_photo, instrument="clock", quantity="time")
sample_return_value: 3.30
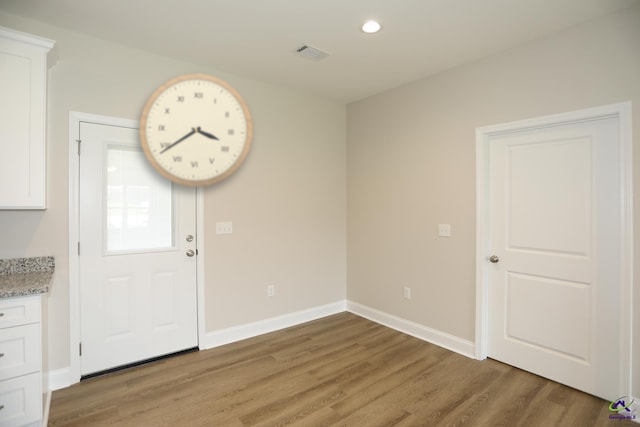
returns 3.39
